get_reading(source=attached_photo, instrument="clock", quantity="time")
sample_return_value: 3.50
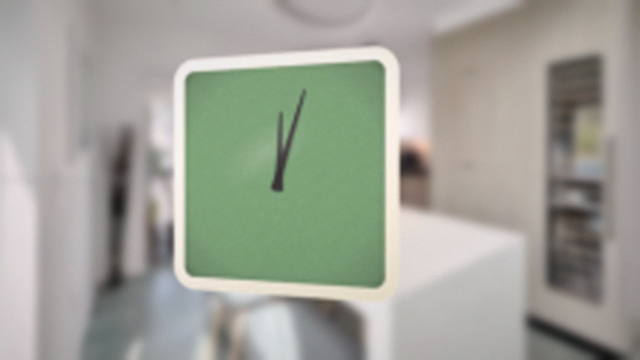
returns 12.03
